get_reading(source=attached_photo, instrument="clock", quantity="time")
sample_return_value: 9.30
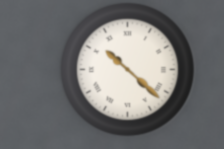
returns 10.22
